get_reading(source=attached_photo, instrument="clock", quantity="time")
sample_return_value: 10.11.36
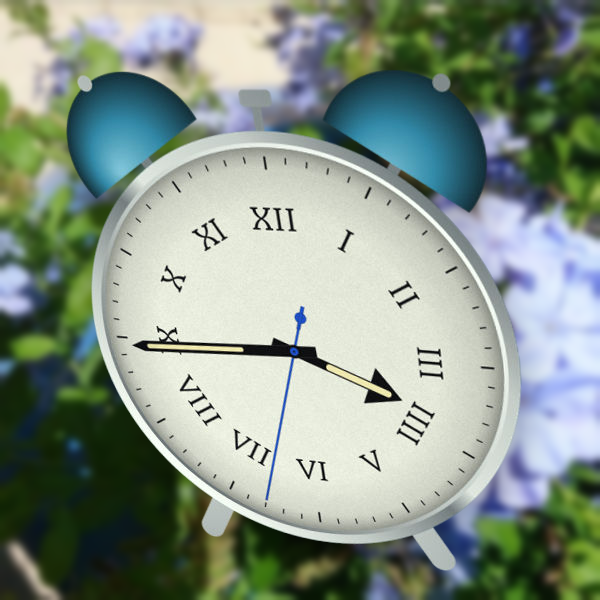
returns 3.44.33
